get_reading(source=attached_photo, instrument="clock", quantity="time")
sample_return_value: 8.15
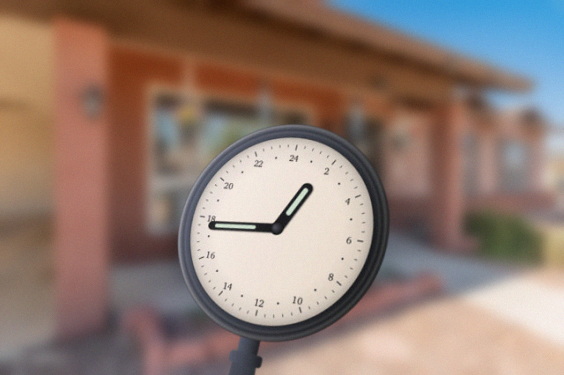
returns 1.44
